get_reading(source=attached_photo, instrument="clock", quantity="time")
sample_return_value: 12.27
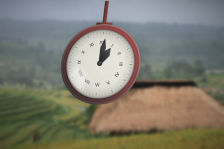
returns 1.01
